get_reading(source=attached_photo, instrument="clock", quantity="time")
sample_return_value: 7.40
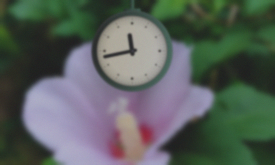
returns 11.43
